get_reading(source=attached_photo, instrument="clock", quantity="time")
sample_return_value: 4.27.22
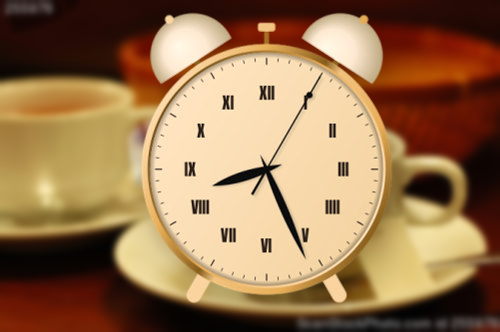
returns 8.26.05
